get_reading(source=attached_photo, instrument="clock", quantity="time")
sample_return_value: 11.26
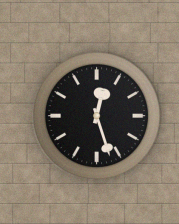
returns 12.27
